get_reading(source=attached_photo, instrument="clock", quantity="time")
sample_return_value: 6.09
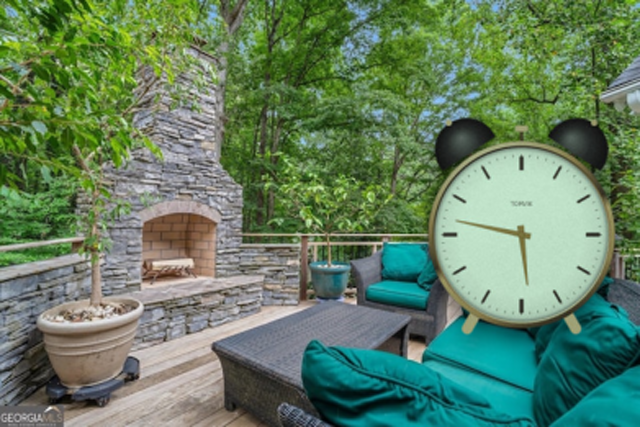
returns 5.47
